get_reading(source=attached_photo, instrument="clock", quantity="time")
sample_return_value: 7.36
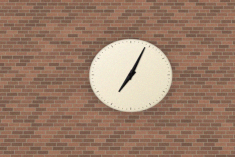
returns 7.04
